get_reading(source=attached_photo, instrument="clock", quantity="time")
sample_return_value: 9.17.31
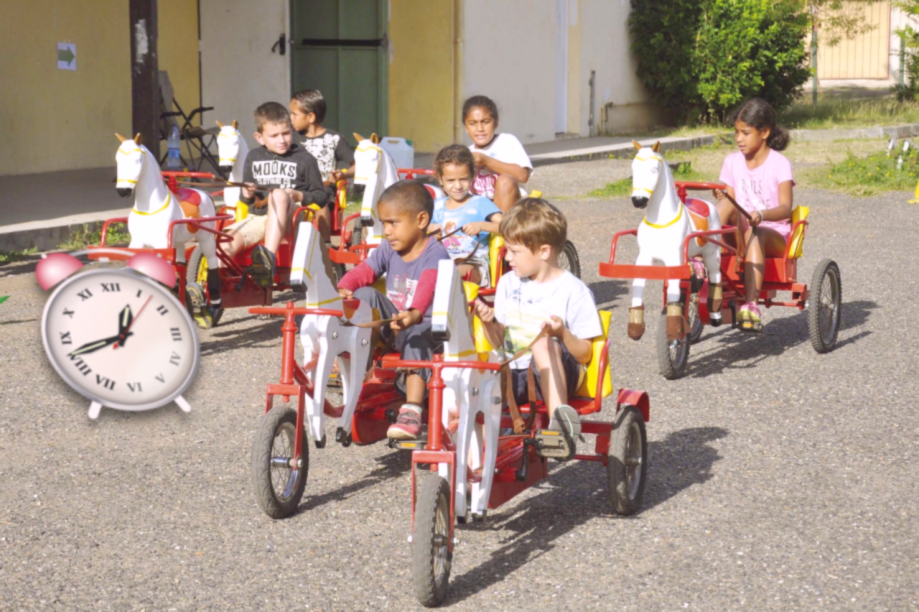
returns 12.42.07
